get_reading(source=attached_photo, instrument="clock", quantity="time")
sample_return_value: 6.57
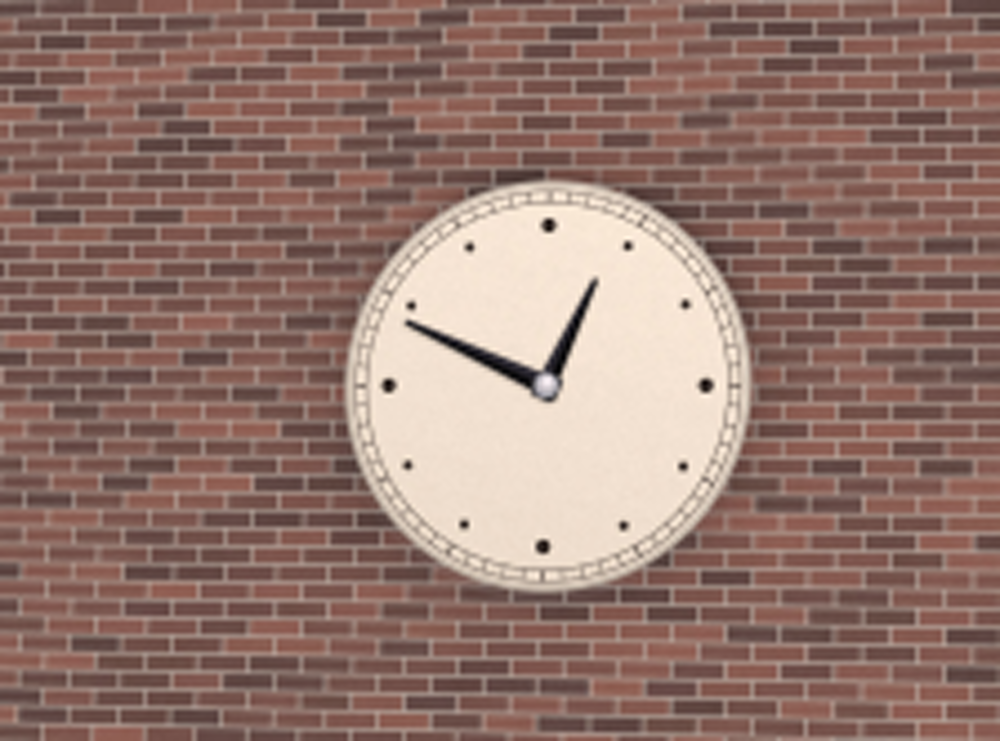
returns 12.49
